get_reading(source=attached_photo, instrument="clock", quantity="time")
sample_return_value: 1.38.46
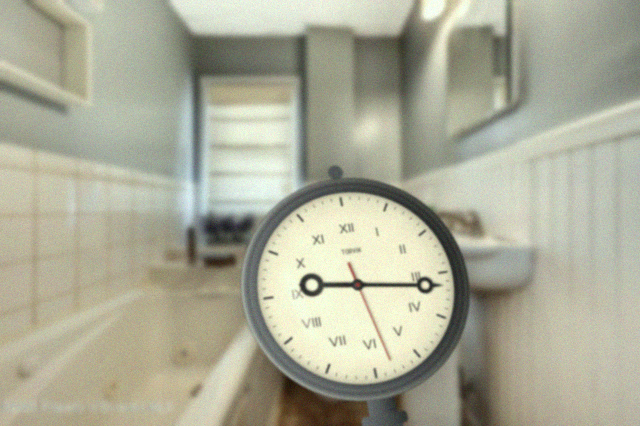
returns 9.16.28
